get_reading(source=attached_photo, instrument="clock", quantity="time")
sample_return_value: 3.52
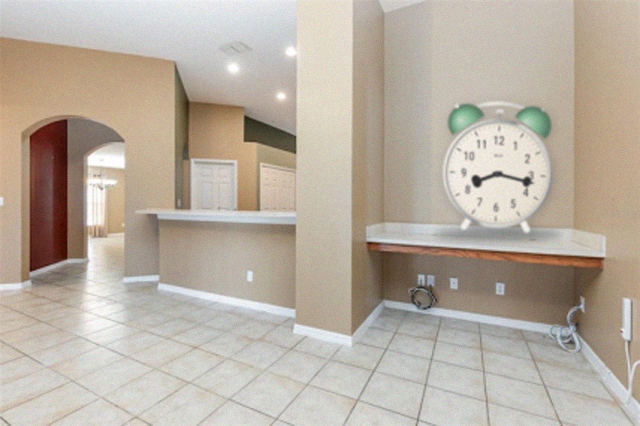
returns 8.17
